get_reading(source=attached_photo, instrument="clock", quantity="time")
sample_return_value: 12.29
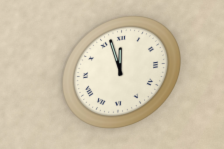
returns 11.57
